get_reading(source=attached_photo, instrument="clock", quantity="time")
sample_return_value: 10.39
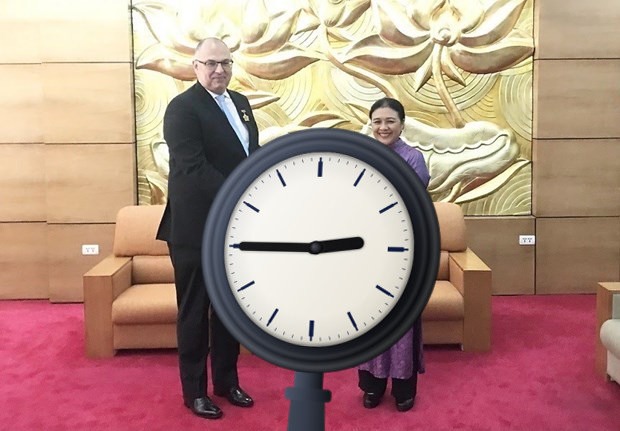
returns 2.45
